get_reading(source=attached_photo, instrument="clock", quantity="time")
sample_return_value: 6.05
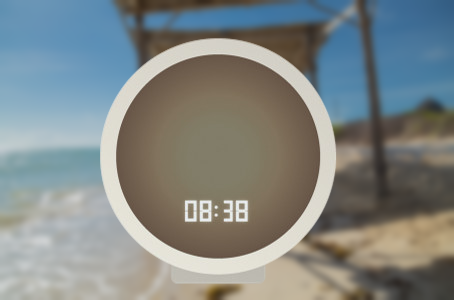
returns 8.38
